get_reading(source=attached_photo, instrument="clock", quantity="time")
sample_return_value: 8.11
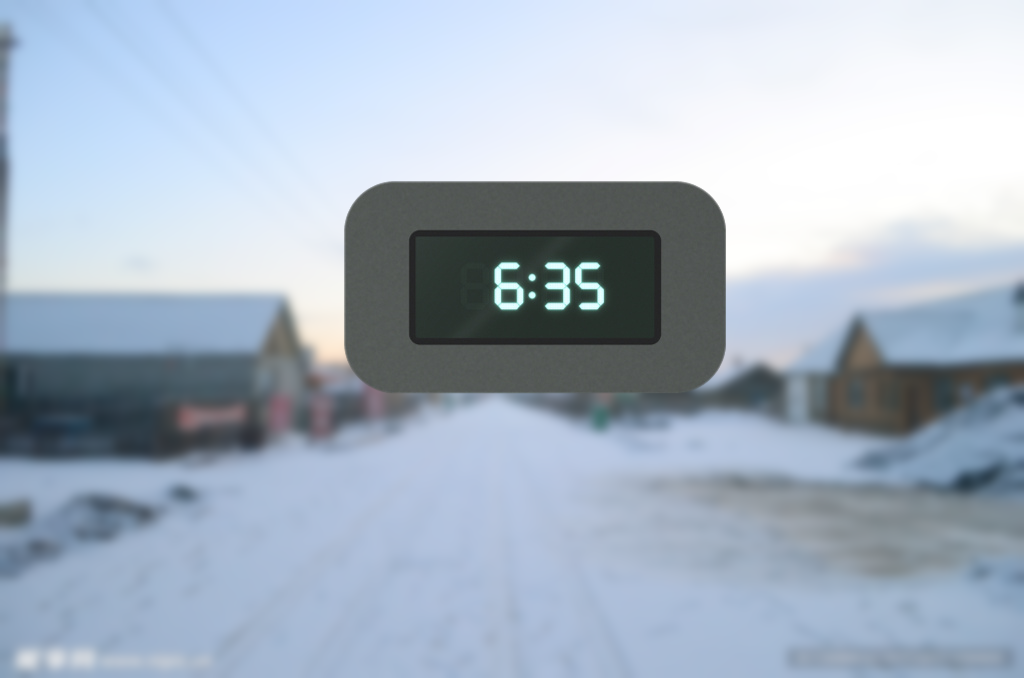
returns 6.35
